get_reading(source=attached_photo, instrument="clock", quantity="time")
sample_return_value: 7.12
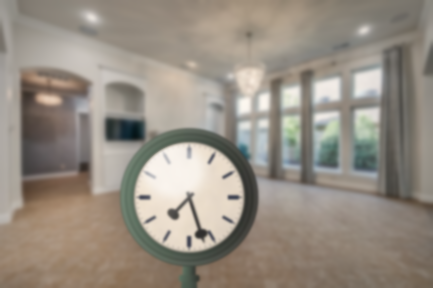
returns 7.27
